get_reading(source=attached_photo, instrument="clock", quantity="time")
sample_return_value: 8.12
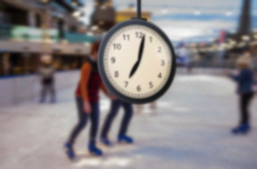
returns 7.02
